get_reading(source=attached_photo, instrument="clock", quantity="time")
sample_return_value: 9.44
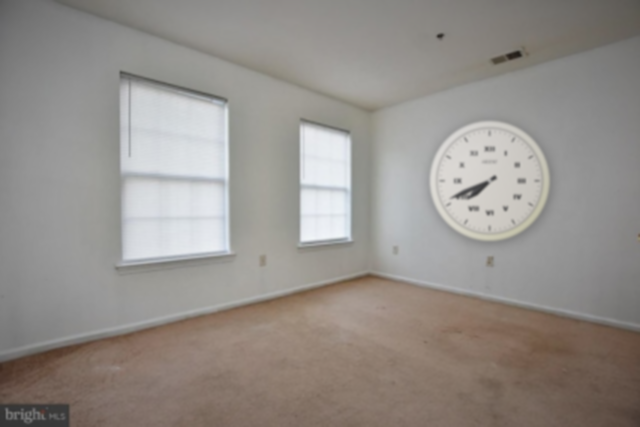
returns 7.41
